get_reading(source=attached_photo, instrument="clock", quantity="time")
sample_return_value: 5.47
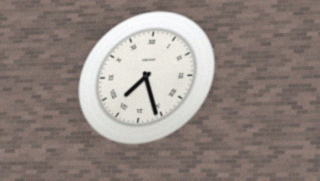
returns 7.26
